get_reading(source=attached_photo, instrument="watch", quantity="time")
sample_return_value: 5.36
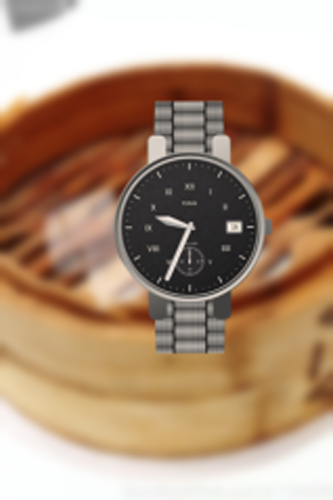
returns 9.34
